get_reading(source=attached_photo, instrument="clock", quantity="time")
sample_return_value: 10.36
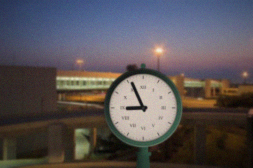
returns 8.56
